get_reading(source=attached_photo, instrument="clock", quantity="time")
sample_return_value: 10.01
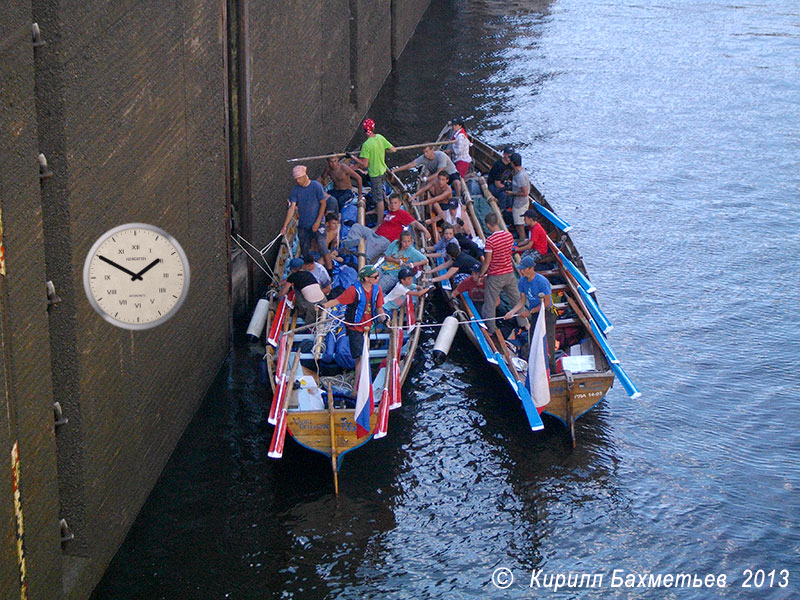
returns 1.50
